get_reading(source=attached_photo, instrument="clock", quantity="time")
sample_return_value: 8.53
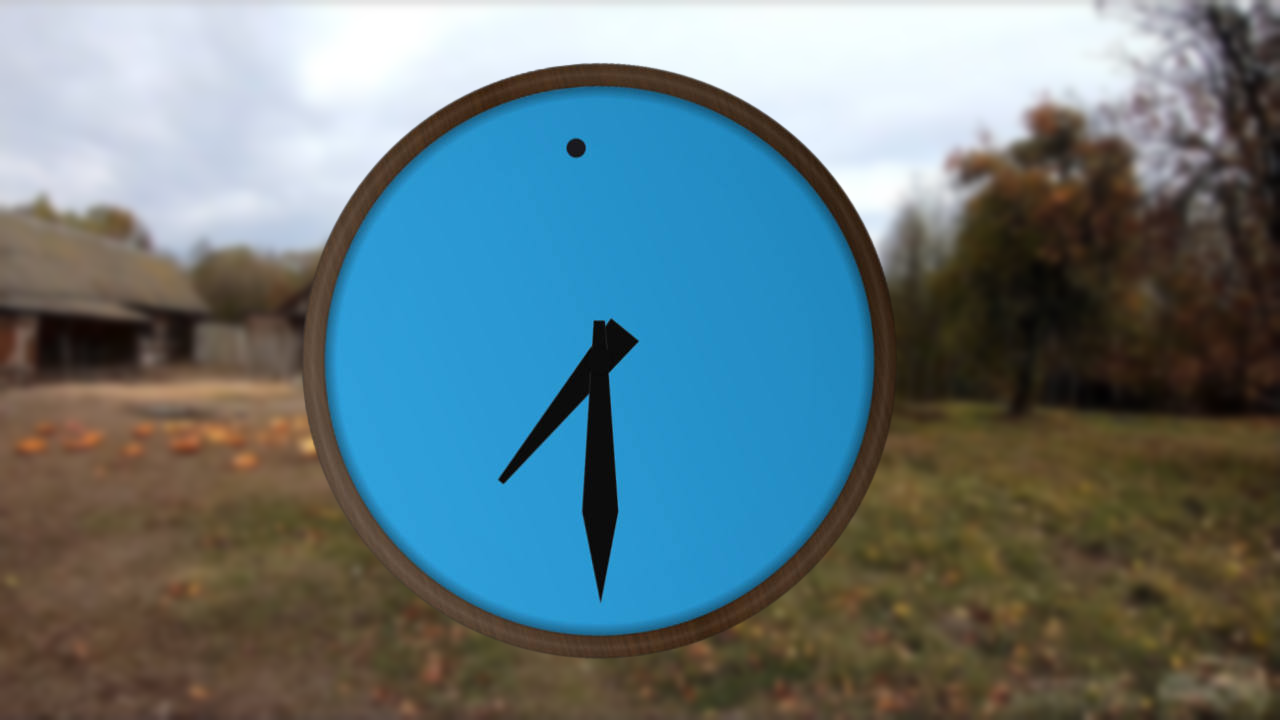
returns 7.31
